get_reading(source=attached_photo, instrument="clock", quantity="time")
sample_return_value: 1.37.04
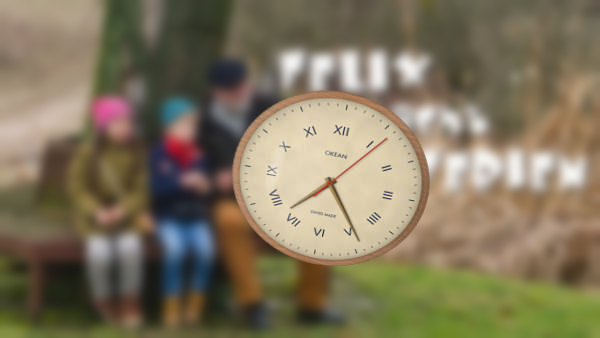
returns 7.24.06
